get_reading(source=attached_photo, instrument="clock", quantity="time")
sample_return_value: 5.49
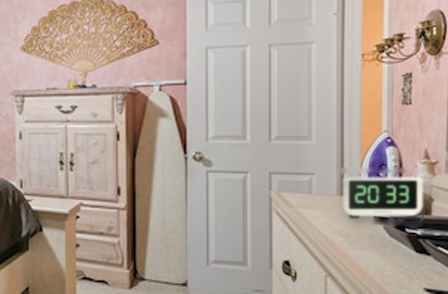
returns 20.33
